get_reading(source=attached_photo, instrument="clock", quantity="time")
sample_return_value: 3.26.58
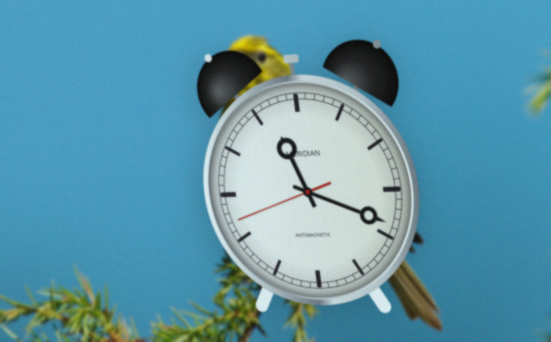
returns 11.18.42
